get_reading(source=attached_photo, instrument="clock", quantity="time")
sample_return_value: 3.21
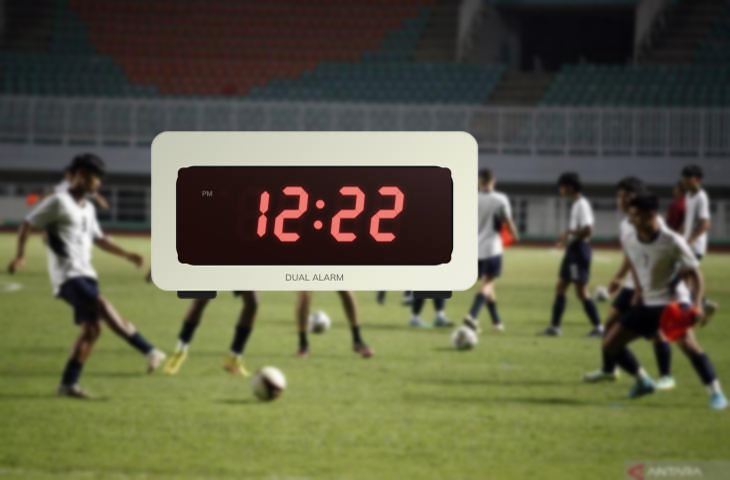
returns 12.22
